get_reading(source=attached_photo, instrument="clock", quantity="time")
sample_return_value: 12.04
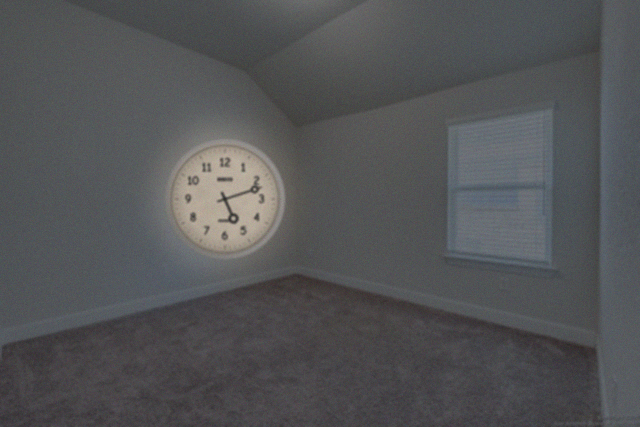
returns 5.12
